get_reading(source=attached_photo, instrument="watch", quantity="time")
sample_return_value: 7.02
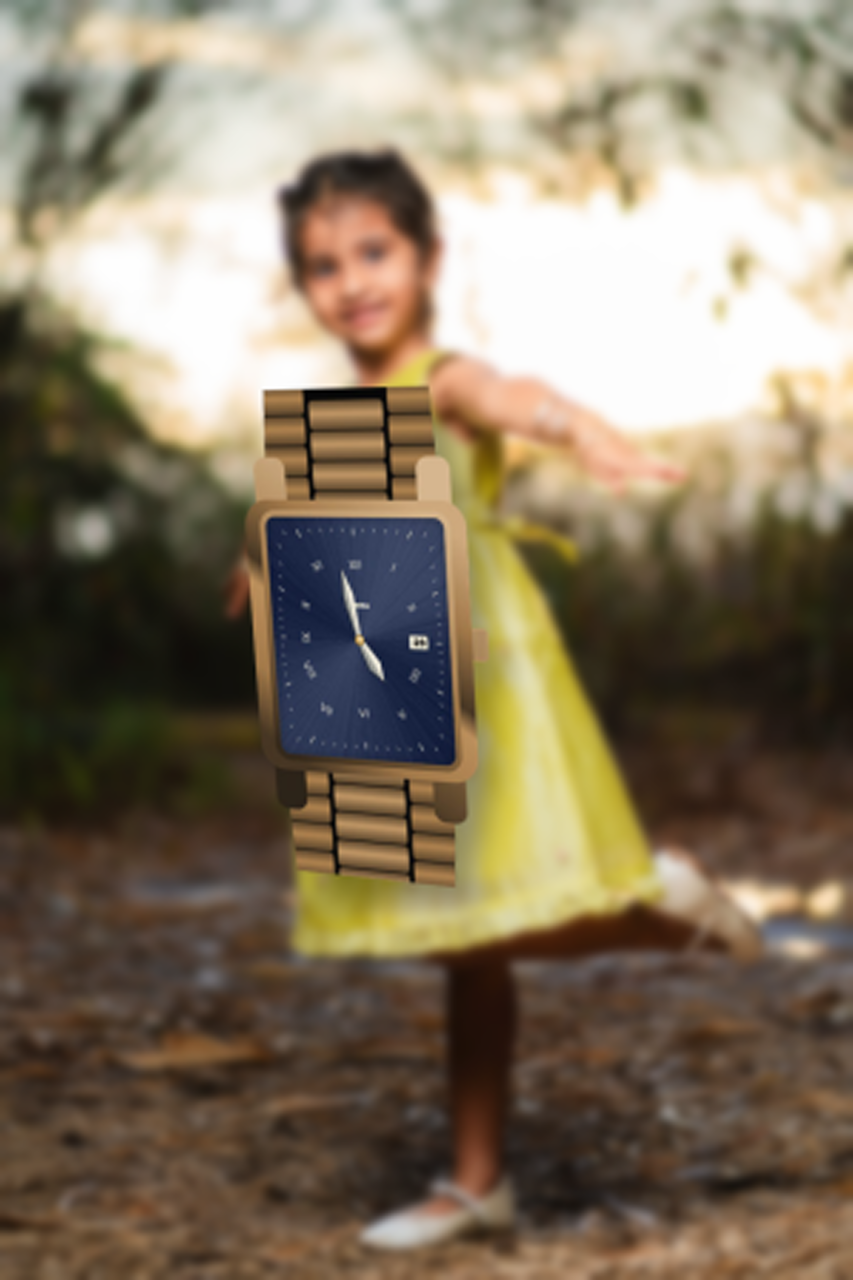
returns 4.58
